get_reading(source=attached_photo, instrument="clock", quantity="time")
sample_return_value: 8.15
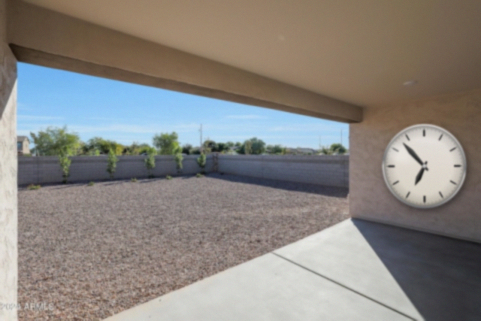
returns 6.53
